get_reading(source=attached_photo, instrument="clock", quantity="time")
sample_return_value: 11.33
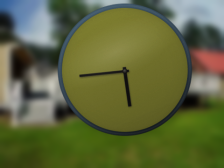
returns 5.44
